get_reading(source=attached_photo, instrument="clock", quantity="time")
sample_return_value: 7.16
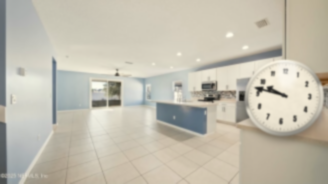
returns 9.47
